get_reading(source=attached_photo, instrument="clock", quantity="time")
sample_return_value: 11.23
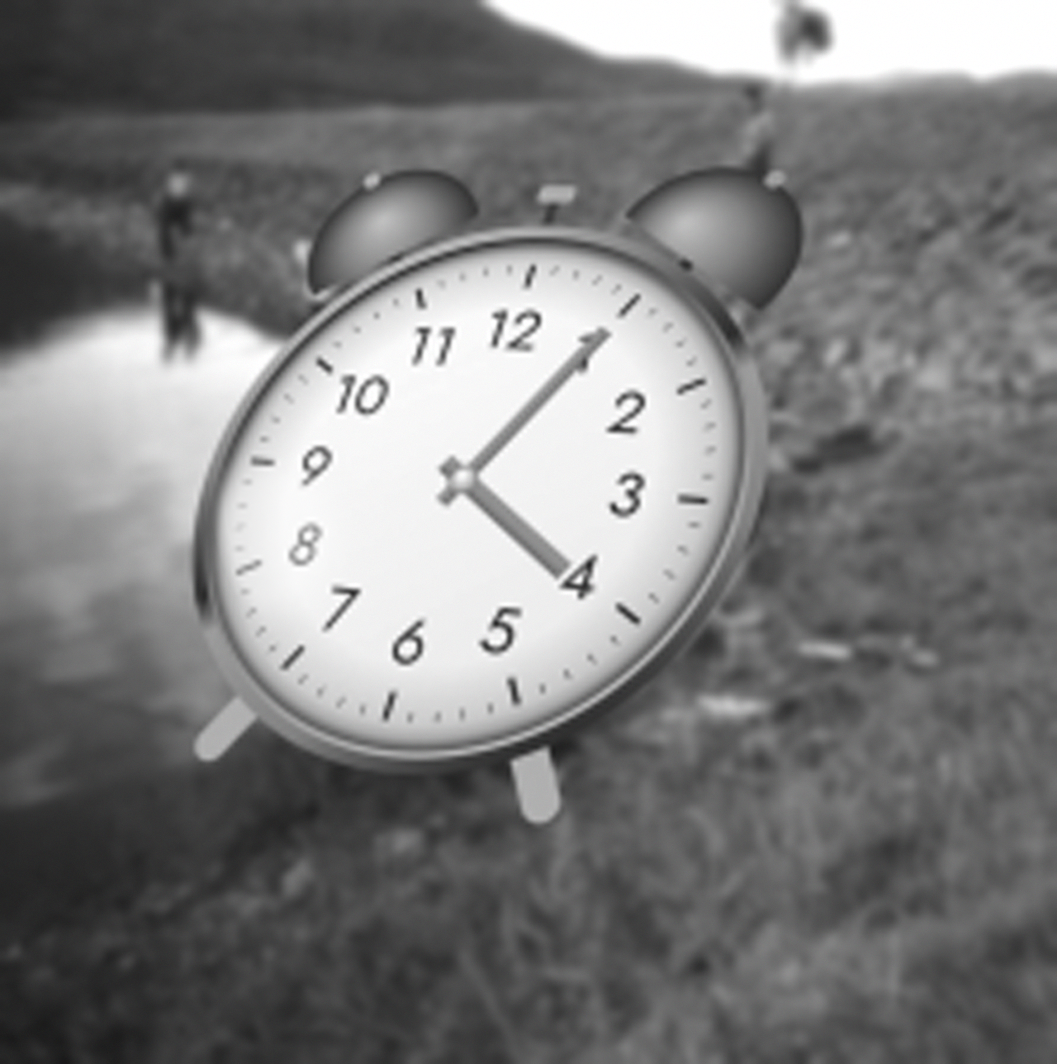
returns 4.05
